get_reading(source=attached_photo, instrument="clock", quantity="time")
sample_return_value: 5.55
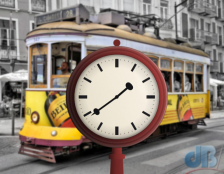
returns 1.39
